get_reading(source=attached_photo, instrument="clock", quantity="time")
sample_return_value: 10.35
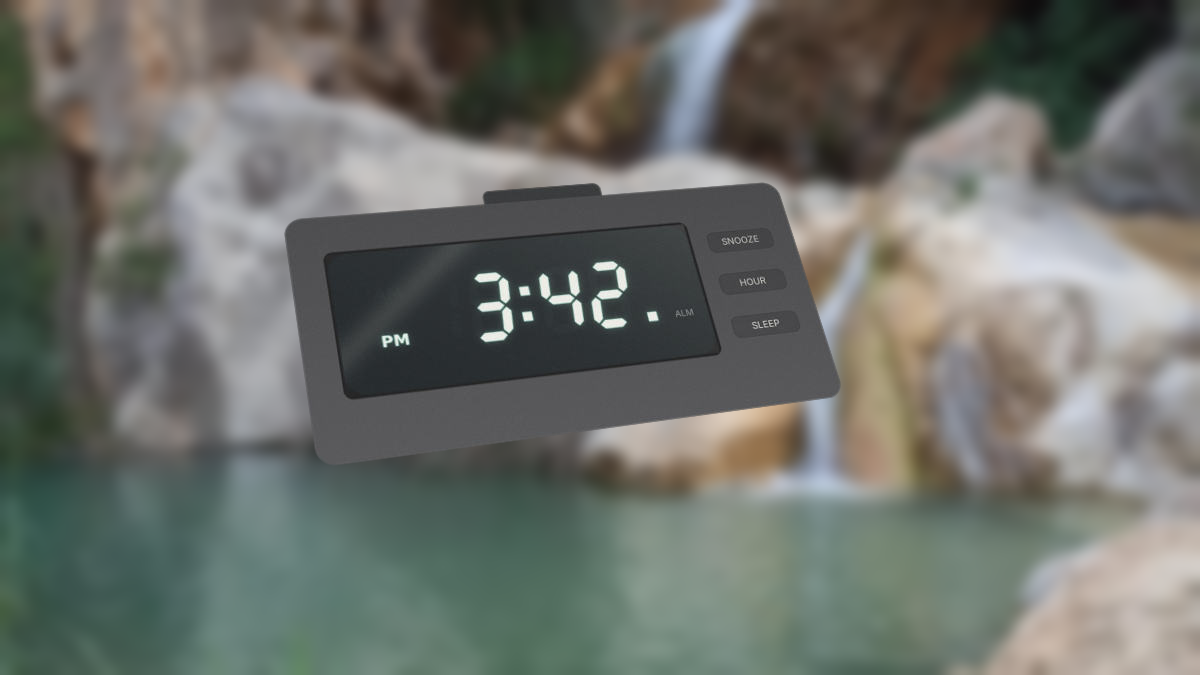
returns 3.42
